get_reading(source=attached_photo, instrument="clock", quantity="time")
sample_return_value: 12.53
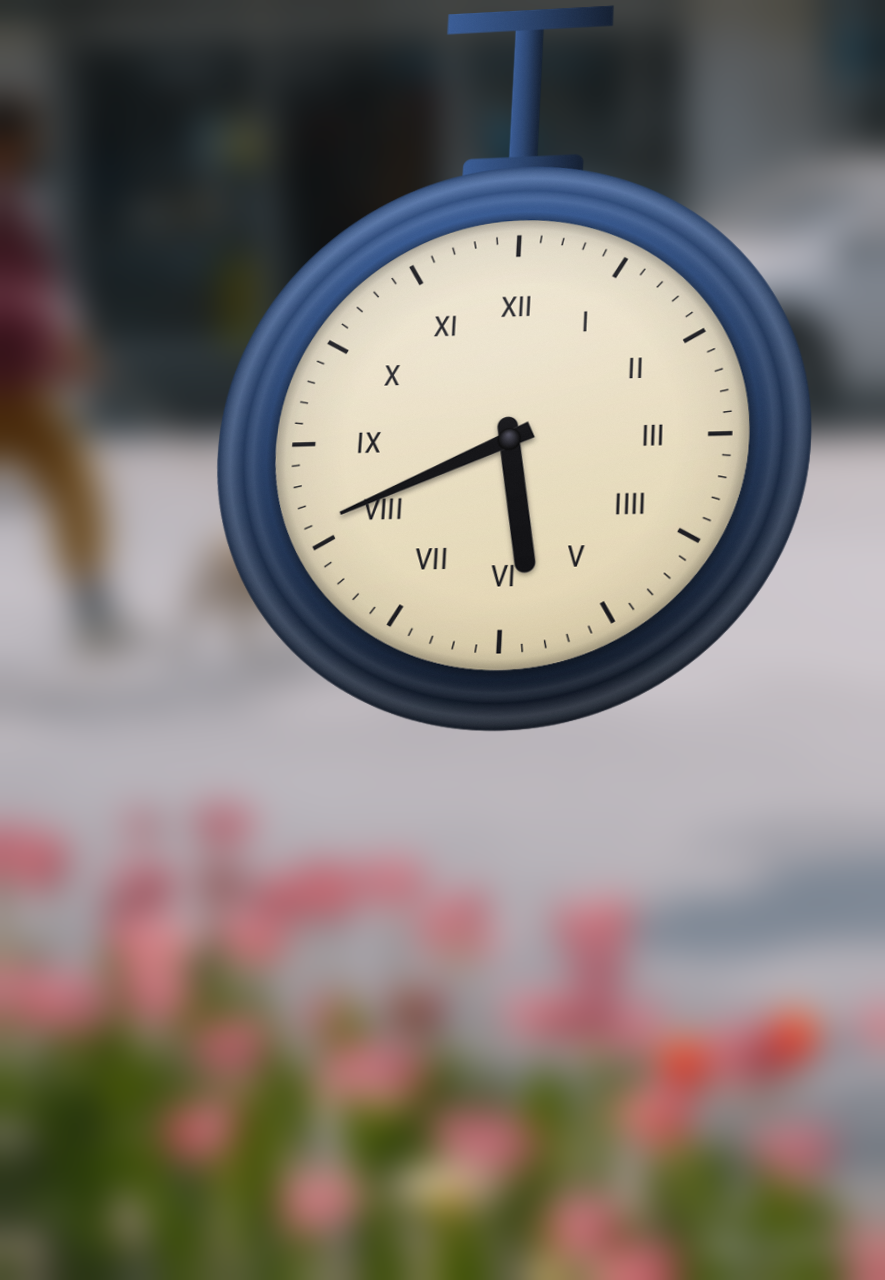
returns 5.41
